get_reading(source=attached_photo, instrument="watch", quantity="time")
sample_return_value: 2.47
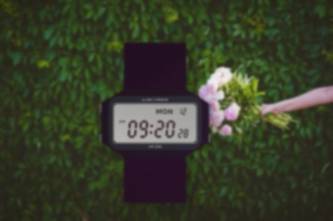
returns 9.20
